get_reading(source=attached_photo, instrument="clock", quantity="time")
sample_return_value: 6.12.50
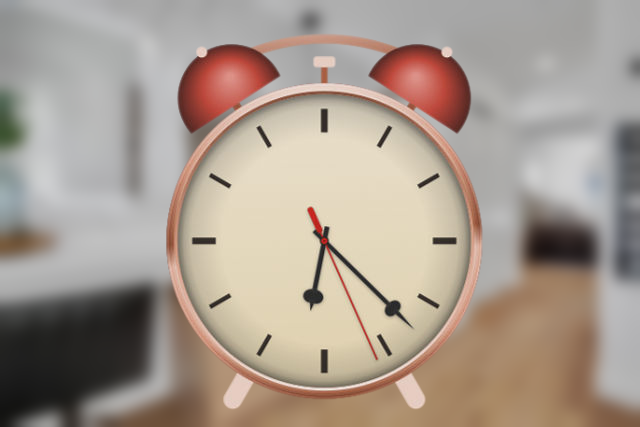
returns 6.22.26
